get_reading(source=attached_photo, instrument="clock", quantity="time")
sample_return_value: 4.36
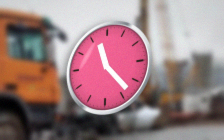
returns 11.23
